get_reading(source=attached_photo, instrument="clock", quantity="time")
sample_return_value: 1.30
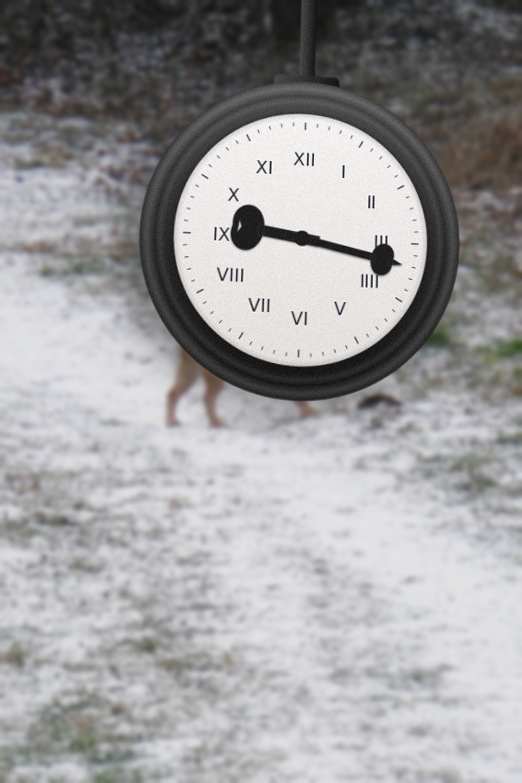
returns 9.17
